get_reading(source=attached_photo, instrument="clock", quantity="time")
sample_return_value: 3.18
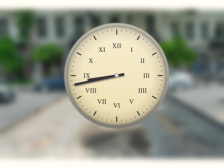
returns 8.43
